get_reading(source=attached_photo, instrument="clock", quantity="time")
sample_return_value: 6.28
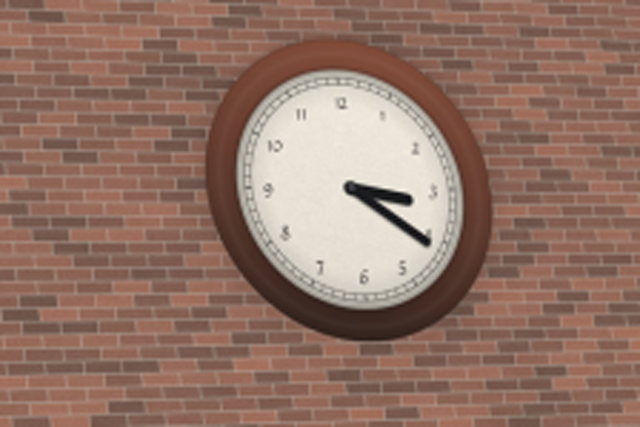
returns 3.21
